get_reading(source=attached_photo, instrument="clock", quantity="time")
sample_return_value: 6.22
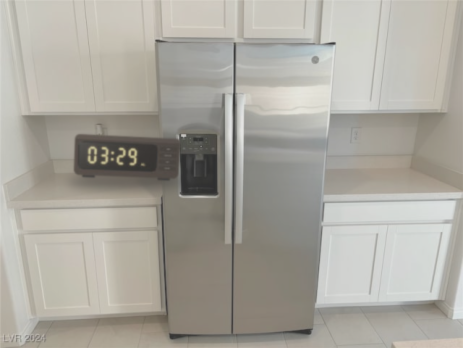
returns 3.29
